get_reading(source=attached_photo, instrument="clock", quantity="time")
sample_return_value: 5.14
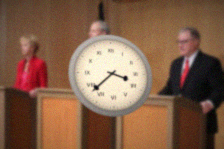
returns 3.38
